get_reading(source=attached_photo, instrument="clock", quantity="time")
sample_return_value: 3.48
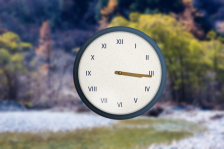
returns 3.16
